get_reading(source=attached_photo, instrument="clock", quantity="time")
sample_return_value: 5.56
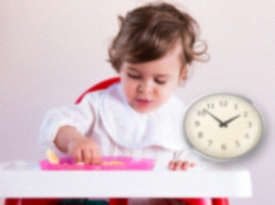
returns 1.52
